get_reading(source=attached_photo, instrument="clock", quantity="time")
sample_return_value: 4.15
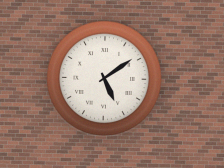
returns 5.09
